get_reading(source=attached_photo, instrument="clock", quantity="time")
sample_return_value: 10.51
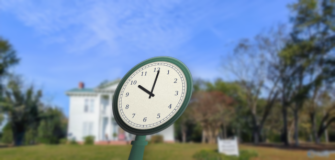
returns 10.01
